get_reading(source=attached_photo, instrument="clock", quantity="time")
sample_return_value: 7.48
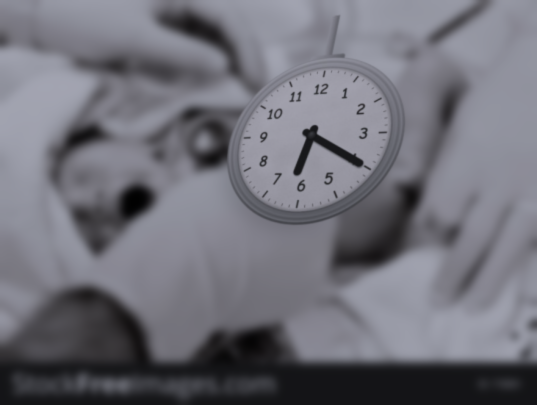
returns 6.20
